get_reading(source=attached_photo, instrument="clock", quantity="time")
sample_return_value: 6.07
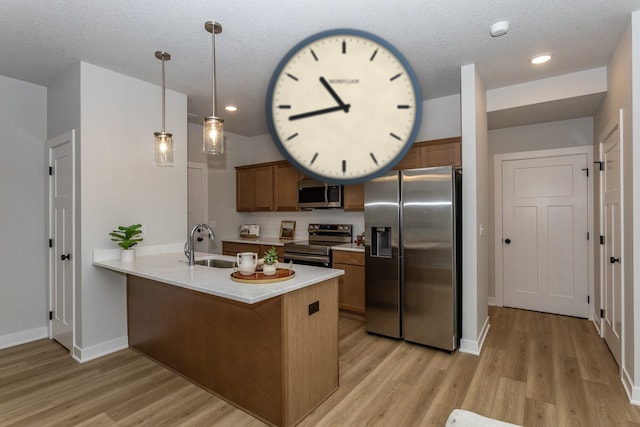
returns 10.43
